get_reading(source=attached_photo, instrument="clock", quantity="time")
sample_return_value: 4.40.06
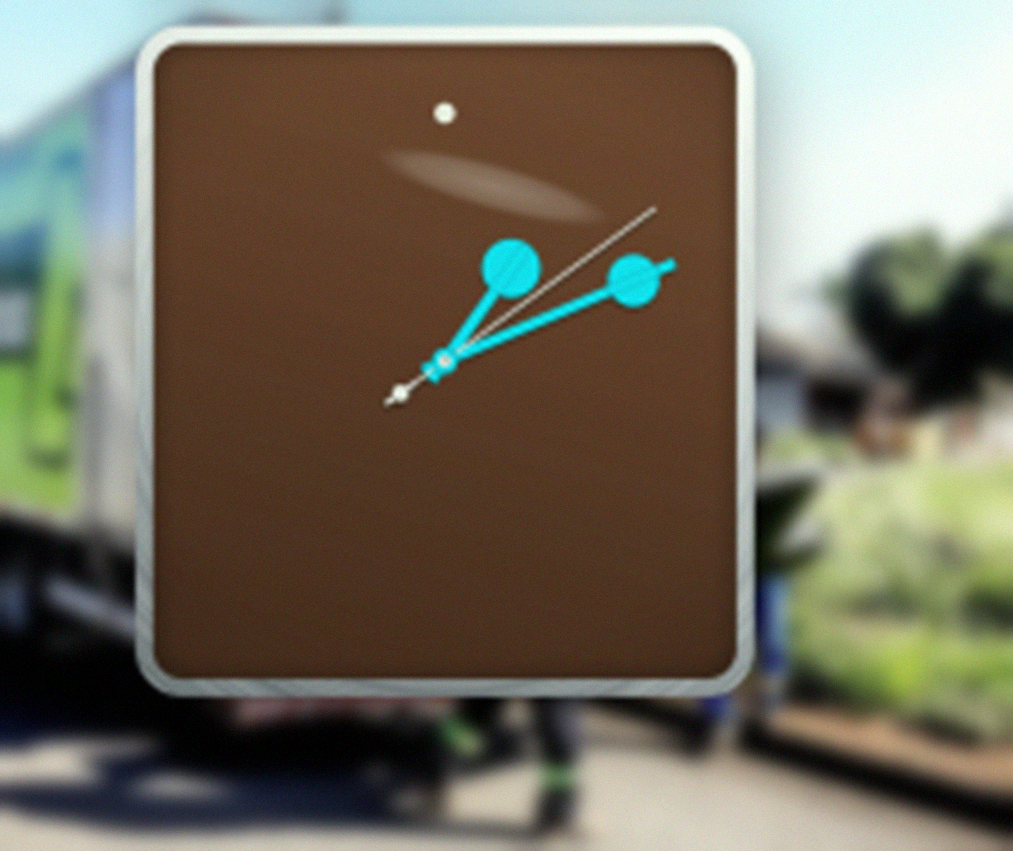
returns 1.11.09
